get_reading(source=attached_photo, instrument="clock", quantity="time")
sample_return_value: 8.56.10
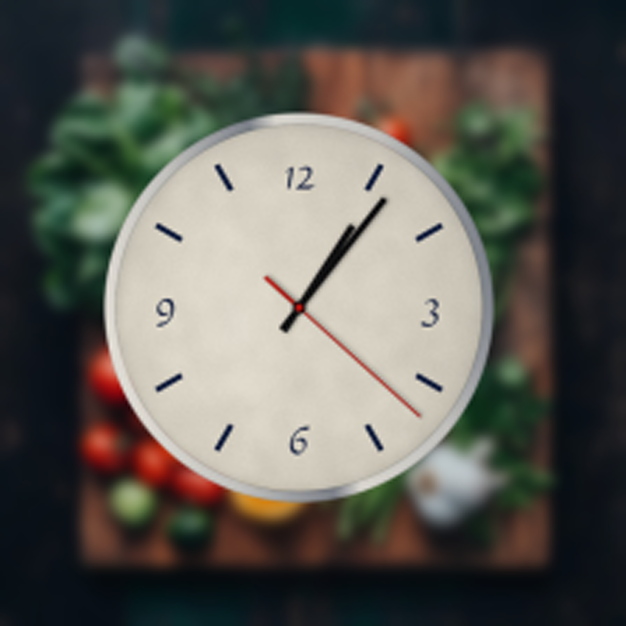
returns 1.06.22
